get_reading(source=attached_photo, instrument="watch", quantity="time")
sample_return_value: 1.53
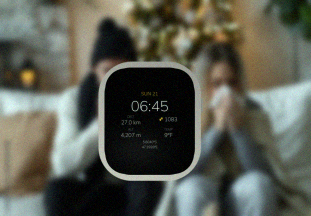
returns 6.45
